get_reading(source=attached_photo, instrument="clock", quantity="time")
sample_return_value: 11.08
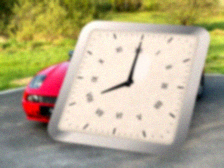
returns 8.00
